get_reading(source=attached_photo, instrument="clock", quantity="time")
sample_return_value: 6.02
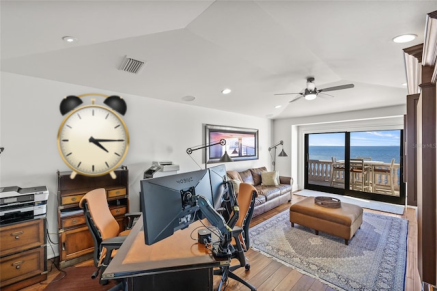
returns 4.15
